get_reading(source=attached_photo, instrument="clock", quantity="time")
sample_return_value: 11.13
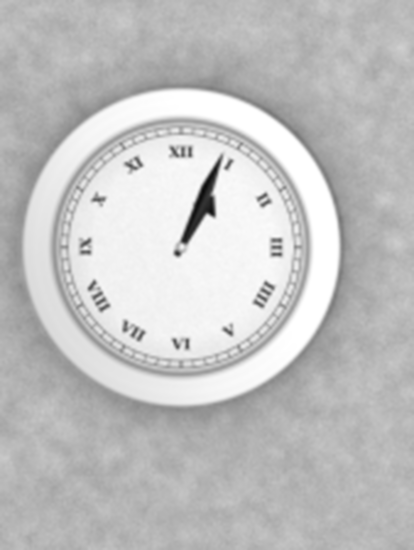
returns 1.04
